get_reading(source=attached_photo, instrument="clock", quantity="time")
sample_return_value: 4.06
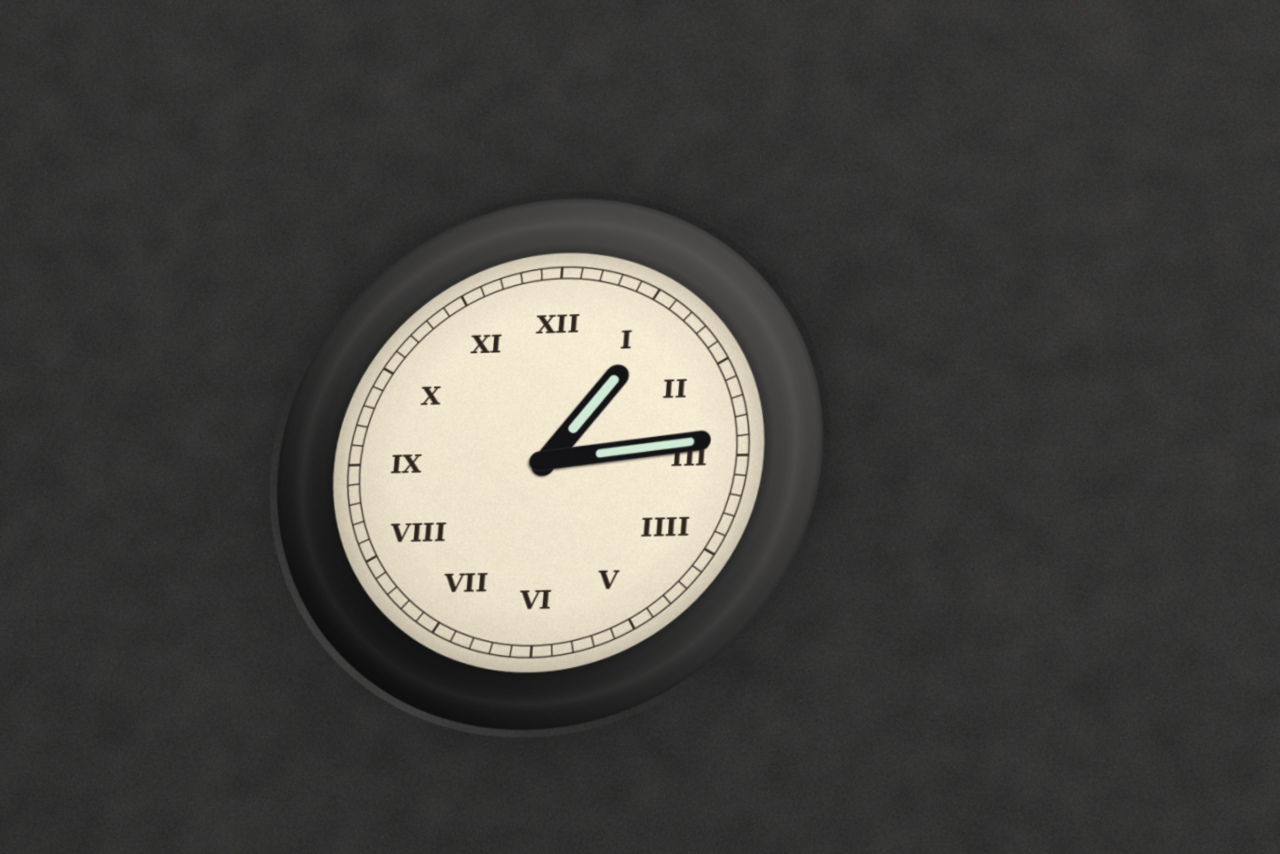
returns 1.14
